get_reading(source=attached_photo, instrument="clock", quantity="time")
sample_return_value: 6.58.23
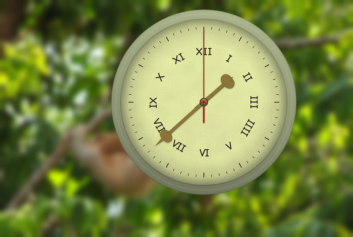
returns 1.38.00
